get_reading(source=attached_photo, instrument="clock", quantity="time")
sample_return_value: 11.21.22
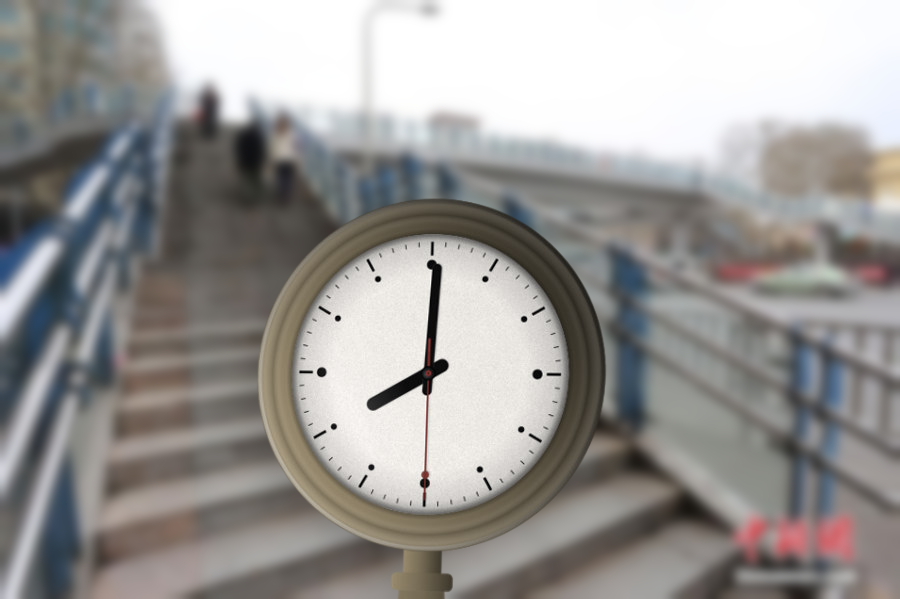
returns 8.00.30
